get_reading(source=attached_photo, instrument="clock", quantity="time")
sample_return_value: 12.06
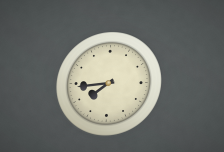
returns 7.44
